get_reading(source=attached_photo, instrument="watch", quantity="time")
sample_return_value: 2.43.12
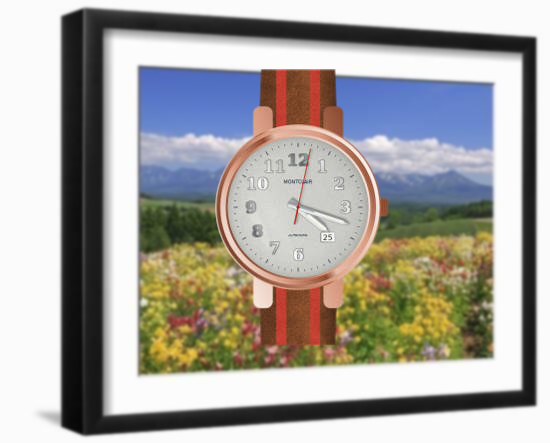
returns 4.18.02
